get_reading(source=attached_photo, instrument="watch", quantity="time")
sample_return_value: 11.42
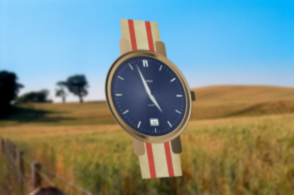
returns 4.57
